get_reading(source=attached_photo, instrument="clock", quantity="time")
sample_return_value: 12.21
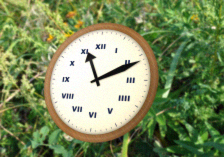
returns 11.11
